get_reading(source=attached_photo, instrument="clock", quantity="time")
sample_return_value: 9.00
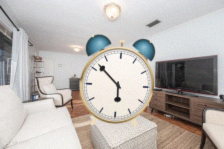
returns 5.52
